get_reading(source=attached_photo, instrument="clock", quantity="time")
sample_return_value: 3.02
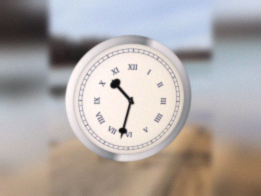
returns 10.32
